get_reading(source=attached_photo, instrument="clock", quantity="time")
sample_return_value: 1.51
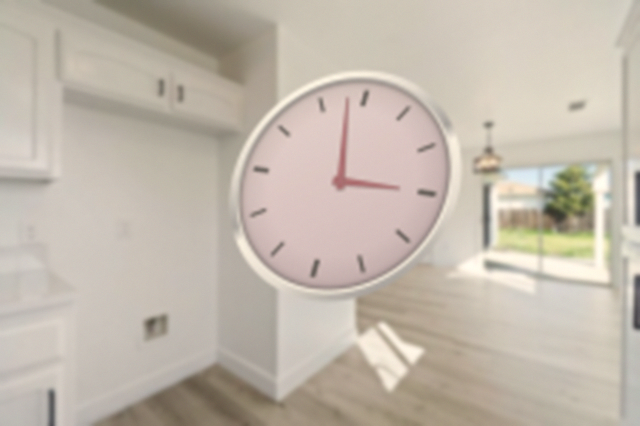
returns 2.58
